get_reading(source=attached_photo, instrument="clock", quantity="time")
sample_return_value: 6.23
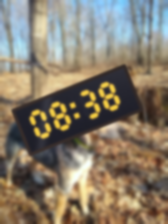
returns 8.38
